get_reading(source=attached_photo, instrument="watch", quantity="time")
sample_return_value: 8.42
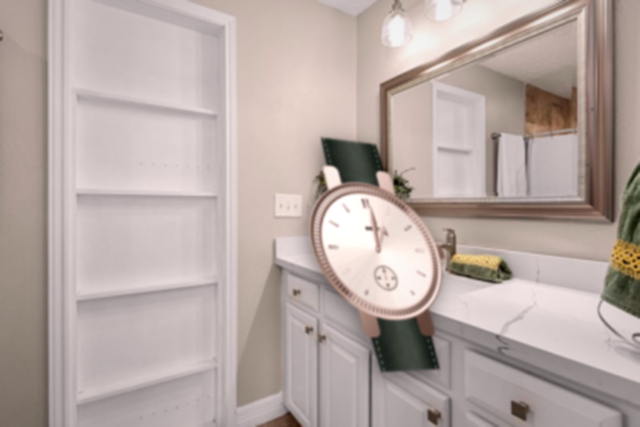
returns 1.01
